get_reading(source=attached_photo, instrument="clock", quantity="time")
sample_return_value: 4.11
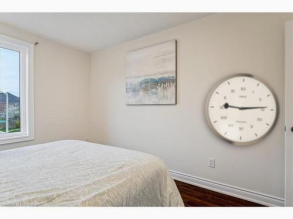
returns 9.14
